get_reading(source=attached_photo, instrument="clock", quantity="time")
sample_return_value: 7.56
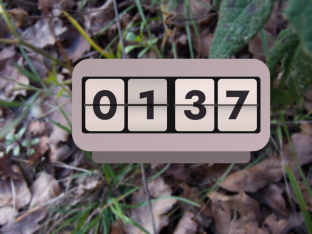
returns 1.37
